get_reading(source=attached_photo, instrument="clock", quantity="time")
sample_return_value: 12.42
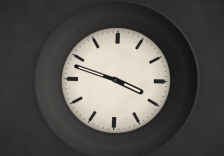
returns 3.48
